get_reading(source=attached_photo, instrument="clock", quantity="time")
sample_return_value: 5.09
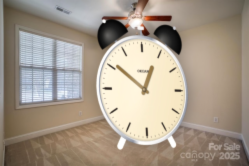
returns 12.51
